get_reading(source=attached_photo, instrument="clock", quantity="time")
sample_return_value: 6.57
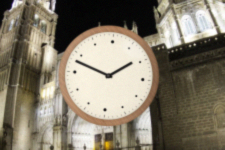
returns 1.48
